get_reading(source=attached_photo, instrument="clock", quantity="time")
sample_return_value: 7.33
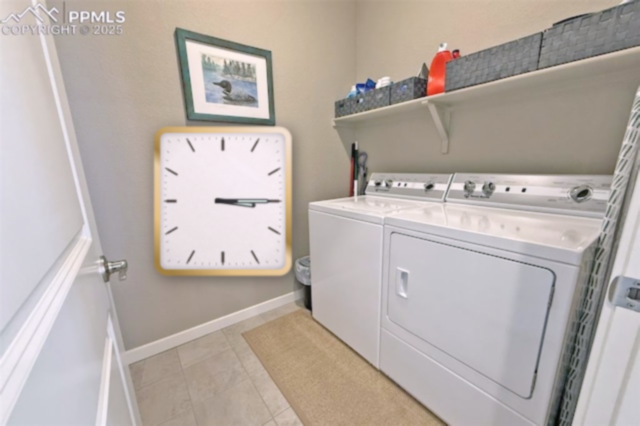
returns 3.15
